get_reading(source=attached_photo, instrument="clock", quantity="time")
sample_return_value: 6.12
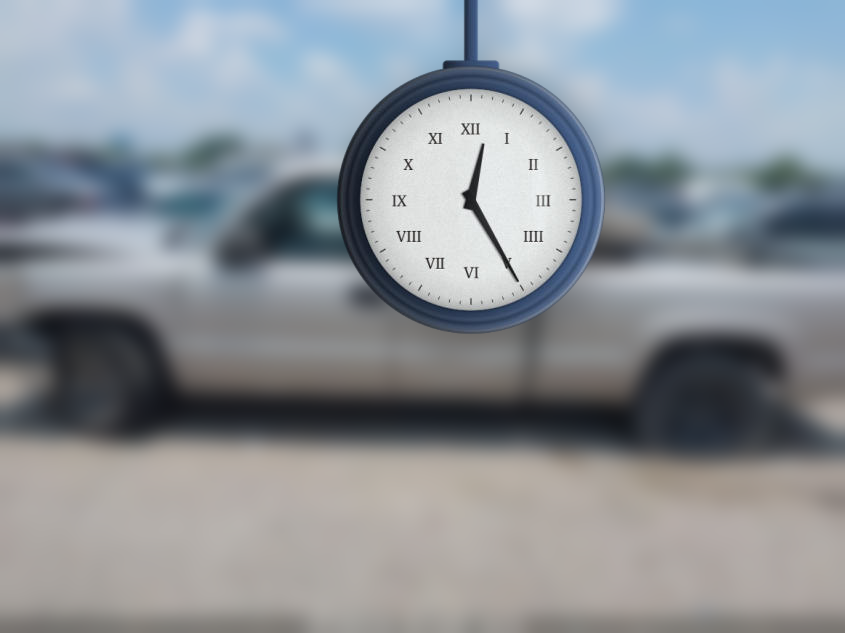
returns 12.25
